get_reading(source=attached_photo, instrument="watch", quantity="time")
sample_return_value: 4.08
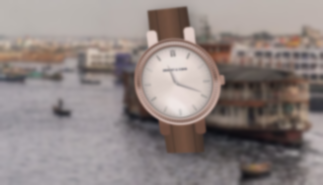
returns 11.19
